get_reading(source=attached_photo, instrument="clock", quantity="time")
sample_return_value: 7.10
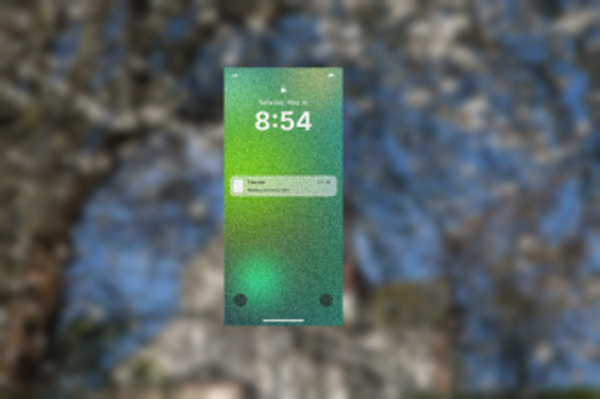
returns 8.54
